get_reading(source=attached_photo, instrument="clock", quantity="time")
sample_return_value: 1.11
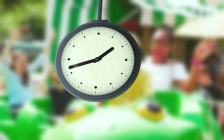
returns 1.42
